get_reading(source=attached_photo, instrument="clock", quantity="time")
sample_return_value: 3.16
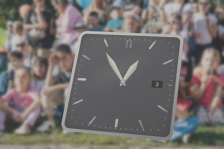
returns 12.54
